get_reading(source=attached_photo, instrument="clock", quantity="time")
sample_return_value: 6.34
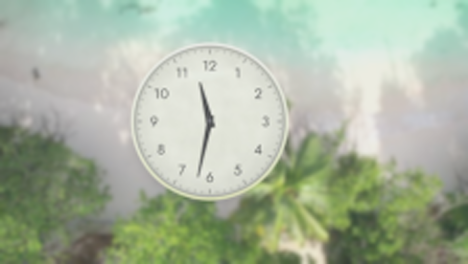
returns 11.32
